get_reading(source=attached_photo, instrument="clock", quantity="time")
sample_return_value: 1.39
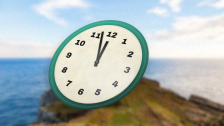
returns 11.57
